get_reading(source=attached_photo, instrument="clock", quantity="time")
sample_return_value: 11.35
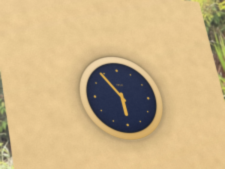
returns 5.54
